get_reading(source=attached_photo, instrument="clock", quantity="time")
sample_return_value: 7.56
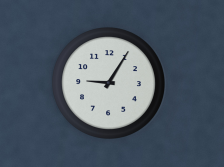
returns 9.05
